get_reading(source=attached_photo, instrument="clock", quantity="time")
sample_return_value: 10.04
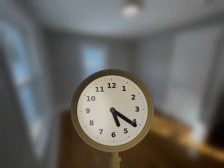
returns 5.21
